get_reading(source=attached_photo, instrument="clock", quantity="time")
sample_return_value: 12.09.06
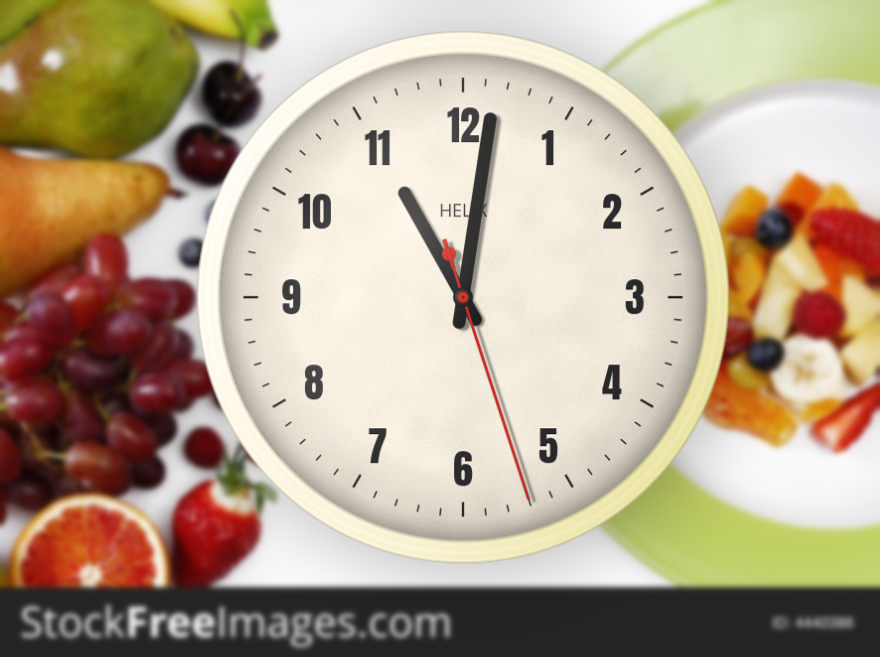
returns 11.01.27
